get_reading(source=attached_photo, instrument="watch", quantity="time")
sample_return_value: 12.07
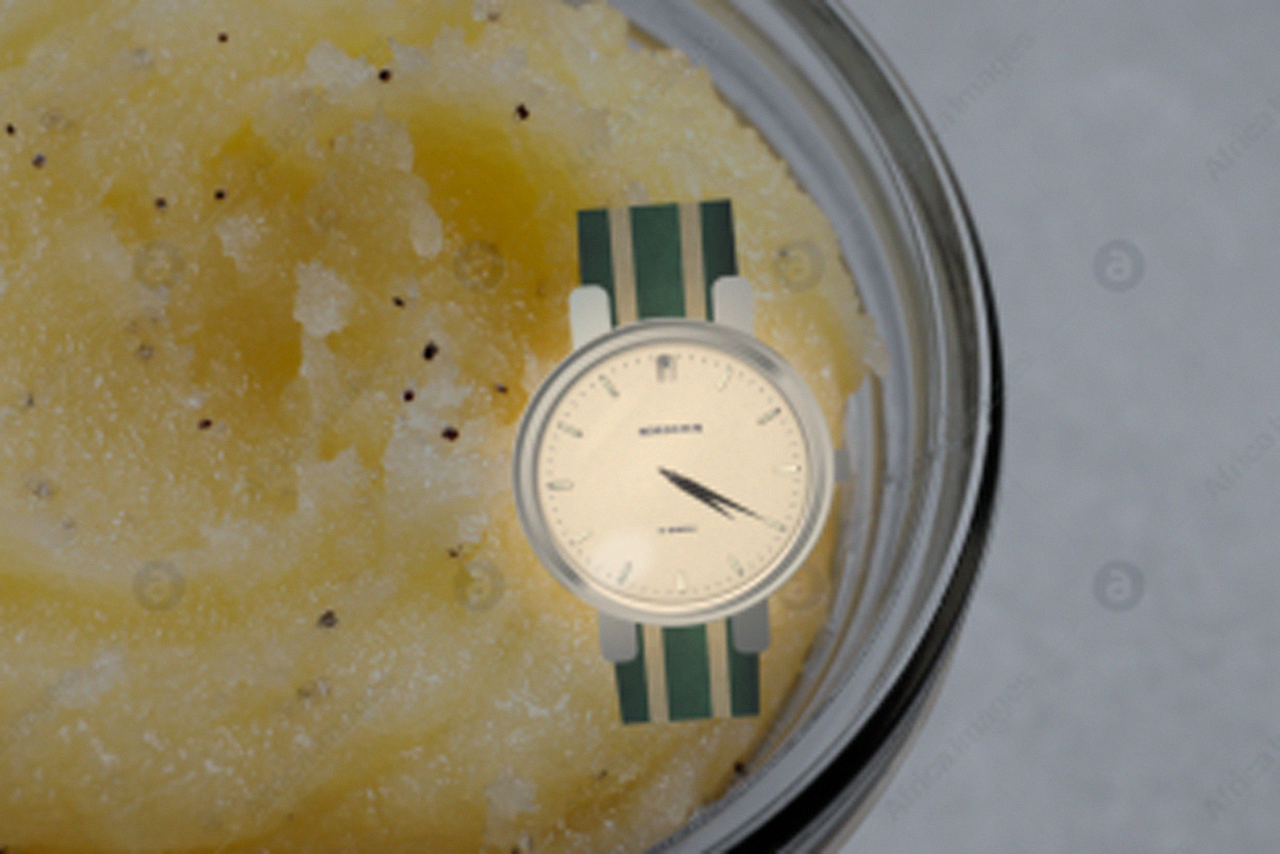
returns 4.20
